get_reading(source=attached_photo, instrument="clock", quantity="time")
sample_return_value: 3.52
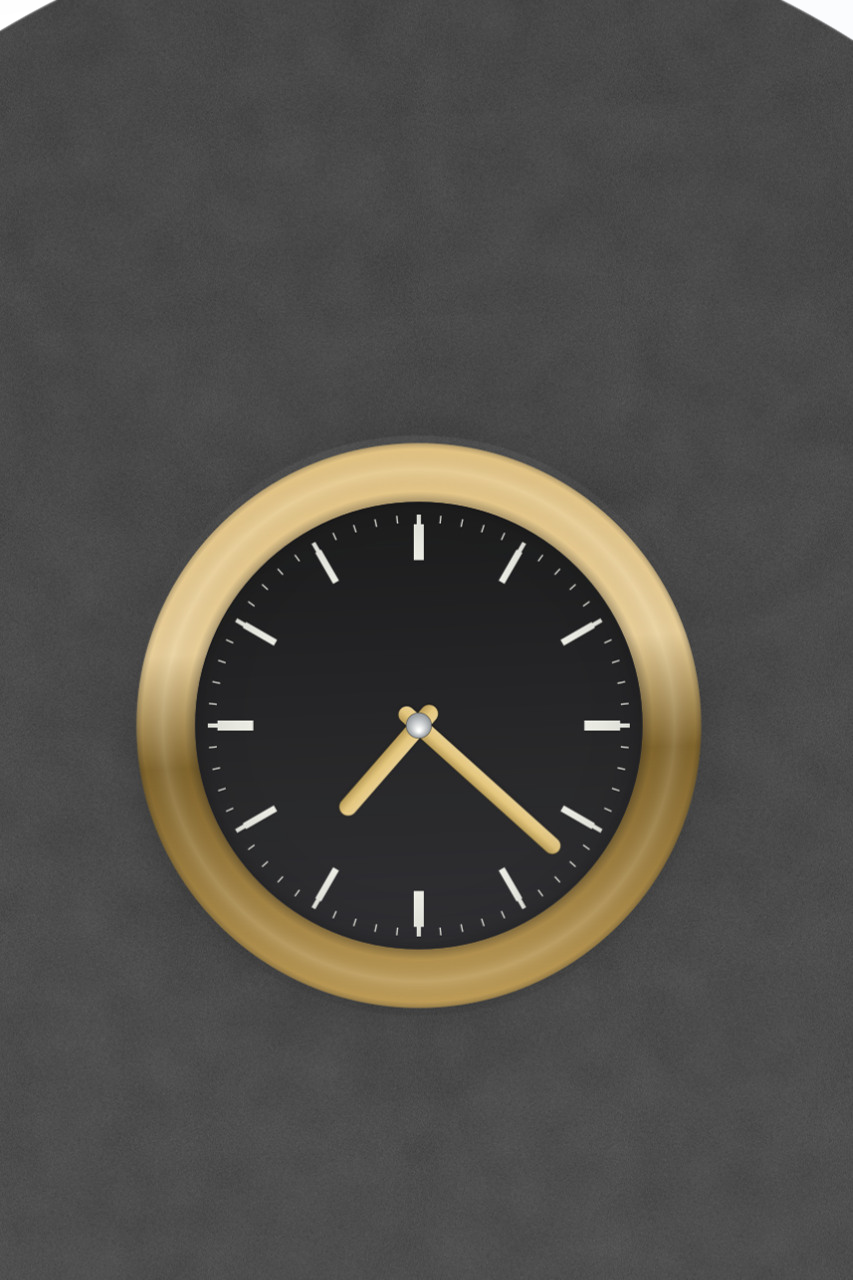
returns 7.22
